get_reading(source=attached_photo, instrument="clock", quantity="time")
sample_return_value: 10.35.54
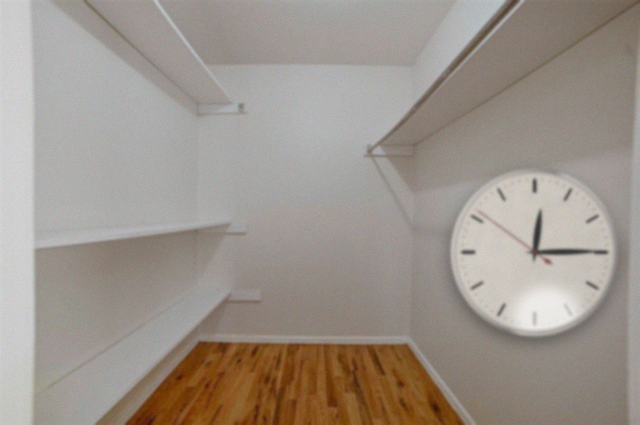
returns 12.14.51
